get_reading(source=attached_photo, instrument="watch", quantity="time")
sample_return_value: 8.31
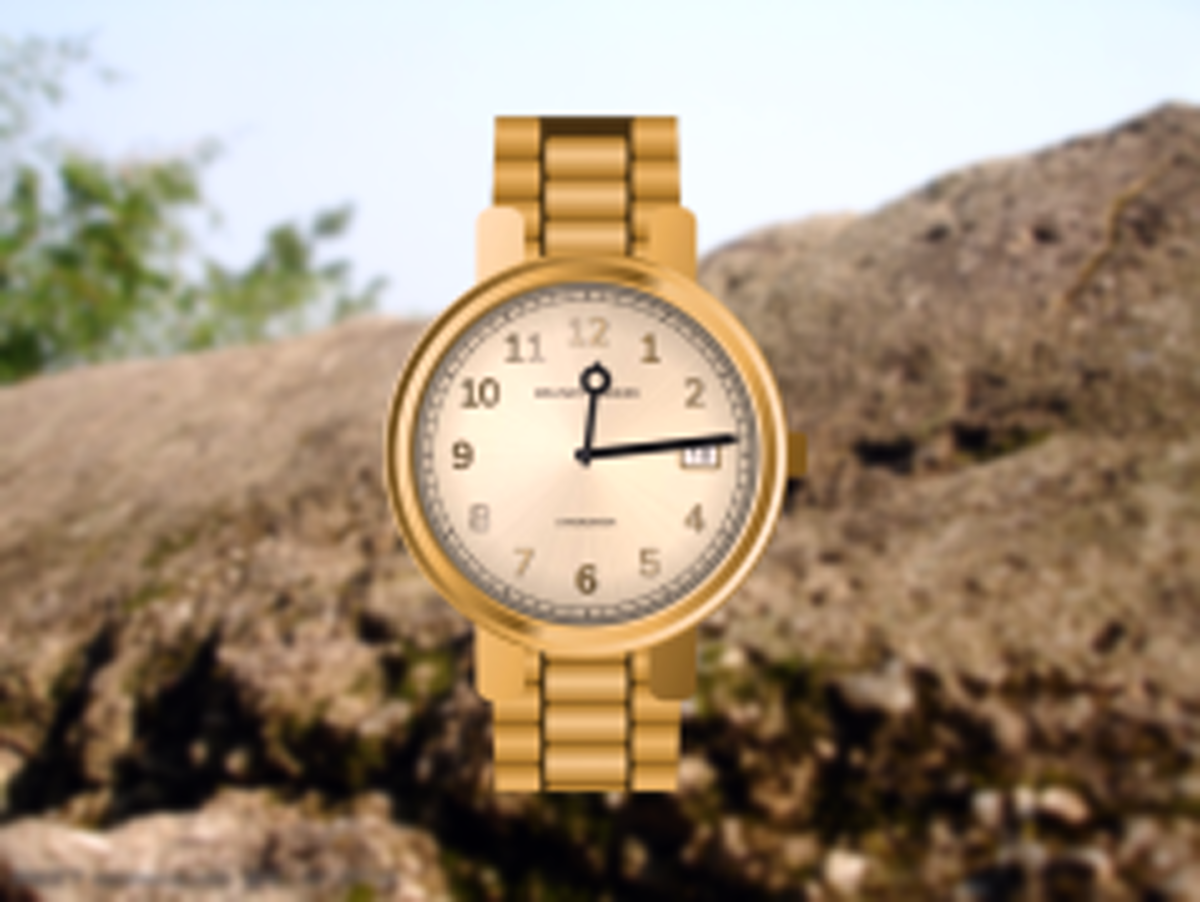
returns 12.14
